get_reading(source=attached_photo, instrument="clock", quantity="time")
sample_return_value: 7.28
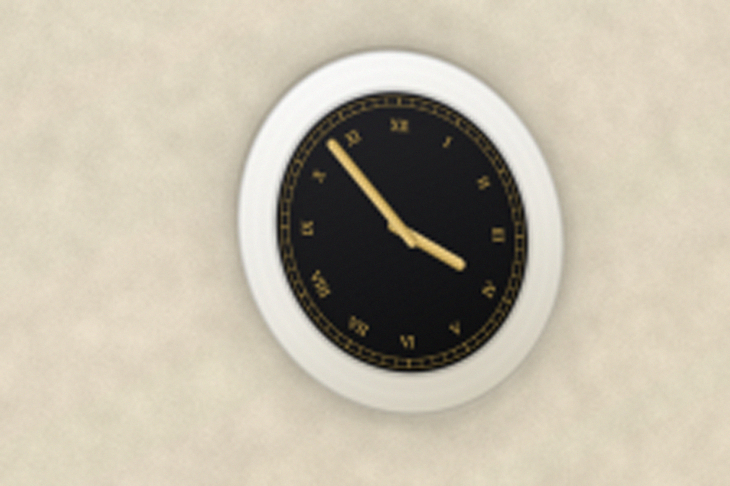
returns 3.53
